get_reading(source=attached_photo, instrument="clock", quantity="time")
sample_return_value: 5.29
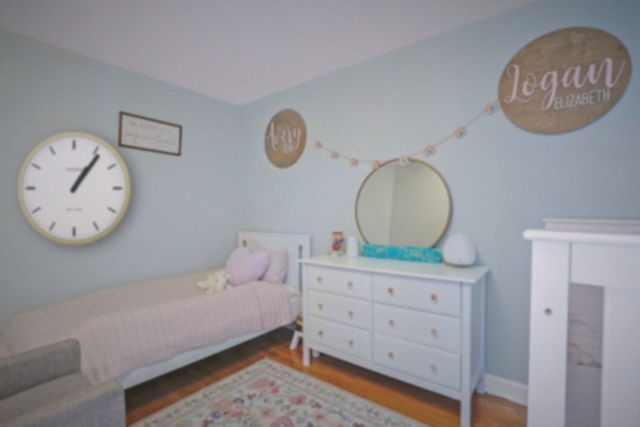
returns 1.06
